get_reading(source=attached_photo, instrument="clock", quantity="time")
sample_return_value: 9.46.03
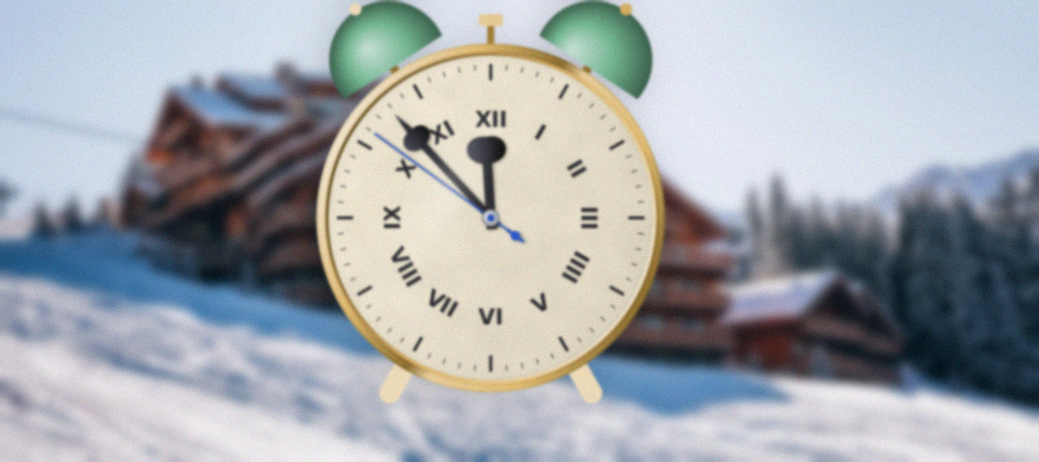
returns 11.52.51
